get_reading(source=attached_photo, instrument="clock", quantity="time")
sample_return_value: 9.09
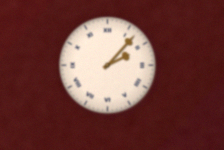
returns 2.07
